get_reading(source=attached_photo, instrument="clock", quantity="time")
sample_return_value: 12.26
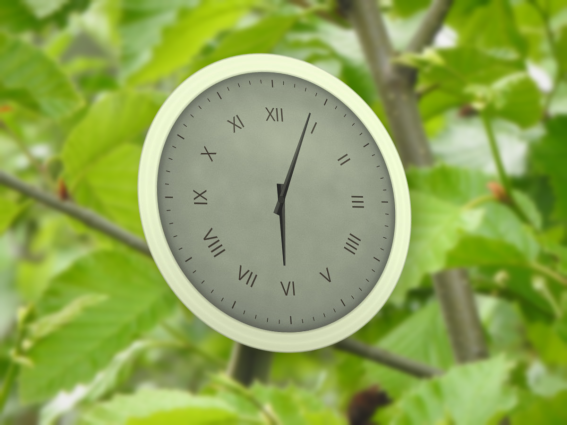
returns 6.04
